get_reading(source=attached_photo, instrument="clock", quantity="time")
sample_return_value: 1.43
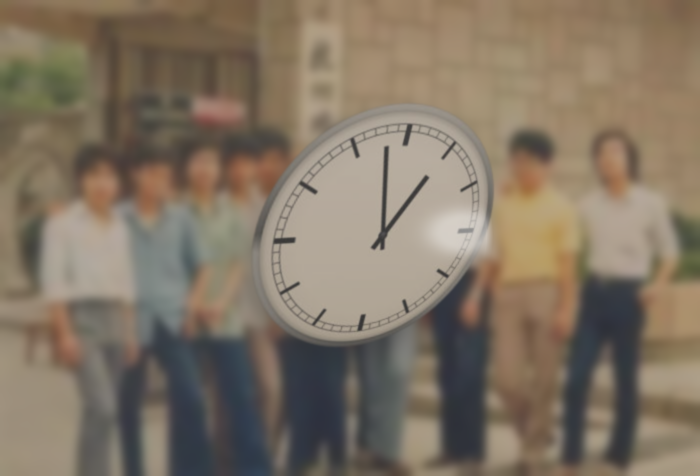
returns 12.58
